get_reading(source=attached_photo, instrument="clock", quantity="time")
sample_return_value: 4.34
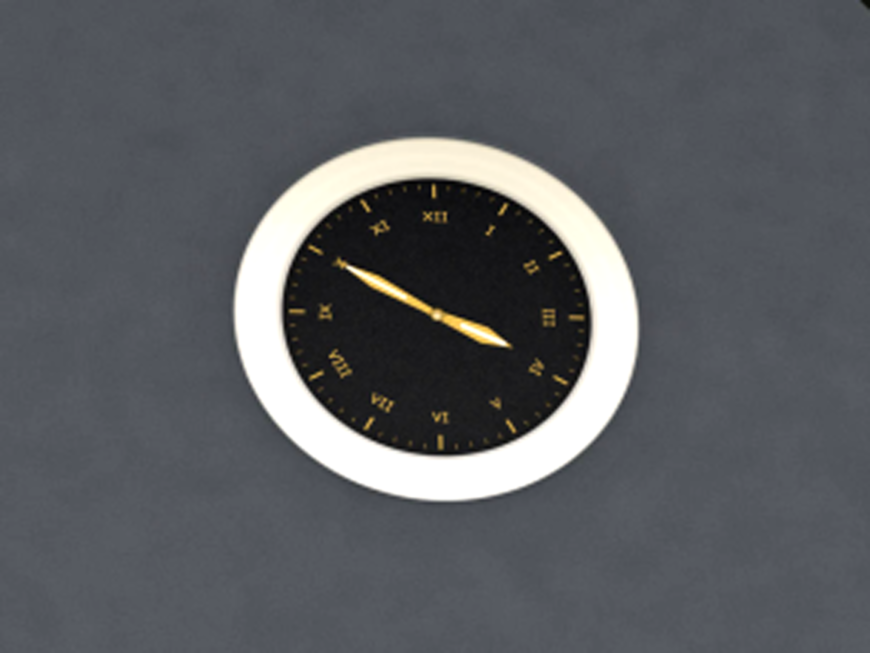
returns 3.50
